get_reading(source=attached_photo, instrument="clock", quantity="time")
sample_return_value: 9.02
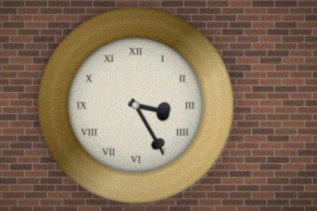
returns 3.25
